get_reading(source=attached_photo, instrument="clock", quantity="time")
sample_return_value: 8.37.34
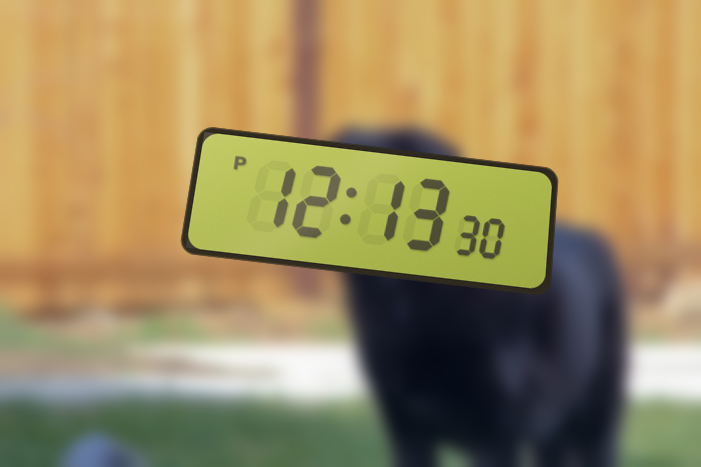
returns 12.13.30
